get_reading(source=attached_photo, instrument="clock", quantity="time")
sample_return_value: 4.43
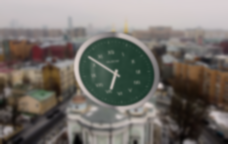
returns 6.52
